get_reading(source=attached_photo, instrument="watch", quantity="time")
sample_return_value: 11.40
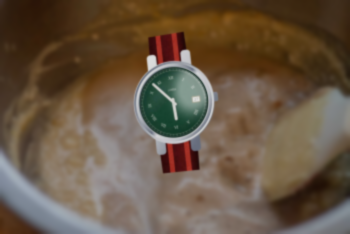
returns 5.53
